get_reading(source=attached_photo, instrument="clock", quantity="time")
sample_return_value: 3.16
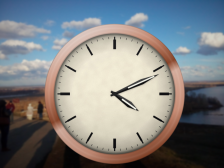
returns 4.11
